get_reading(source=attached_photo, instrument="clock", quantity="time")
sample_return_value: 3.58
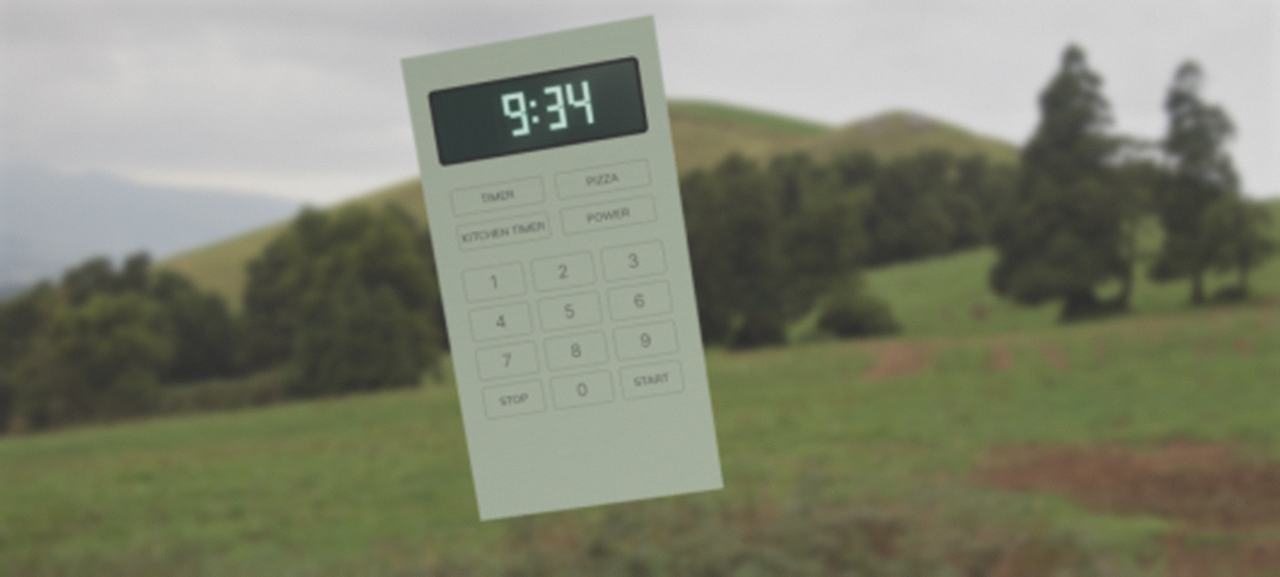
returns 9.34
